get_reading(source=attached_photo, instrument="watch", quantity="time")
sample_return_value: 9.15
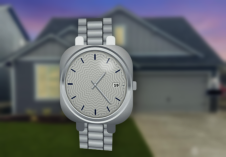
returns 1.23
